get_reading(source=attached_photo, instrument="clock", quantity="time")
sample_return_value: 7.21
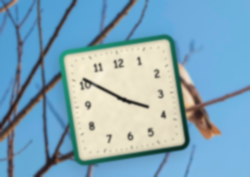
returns 3.51
